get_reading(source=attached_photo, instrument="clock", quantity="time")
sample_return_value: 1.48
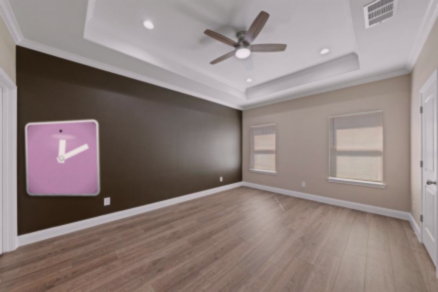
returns 12.11
